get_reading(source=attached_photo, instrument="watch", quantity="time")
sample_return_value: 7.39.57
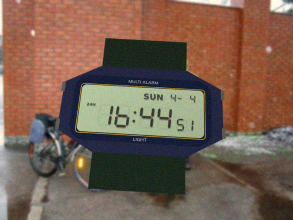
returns 16.44.51
